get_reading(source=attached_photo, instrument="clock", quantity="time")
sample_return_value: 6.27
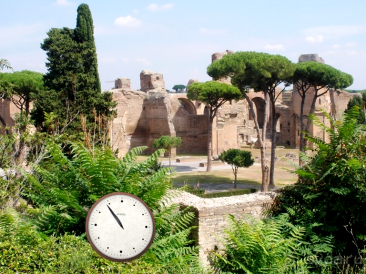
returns 10.54
